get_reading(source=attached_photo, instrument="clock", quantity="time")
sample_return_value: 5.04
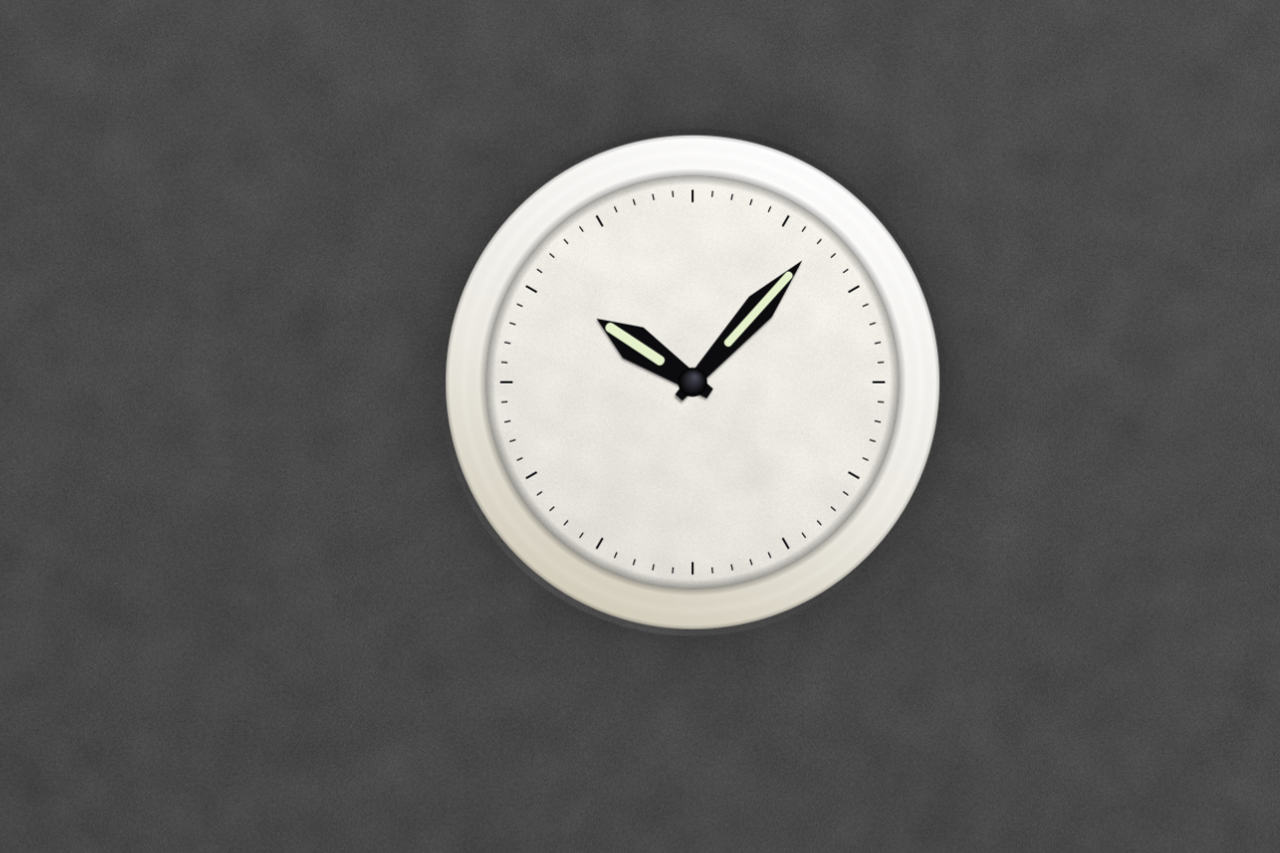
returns 10.07
